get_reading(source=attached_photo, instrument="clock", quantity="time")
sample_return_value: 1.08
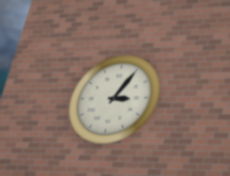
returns 3.05
